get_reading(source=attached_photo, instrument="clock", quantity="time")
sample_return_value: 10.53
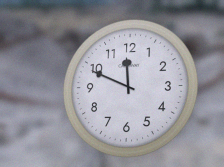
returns 11.49
